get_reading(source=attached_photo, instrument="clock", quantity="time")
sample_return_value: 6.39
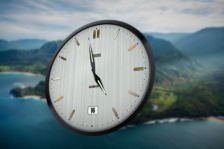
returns 4.58
